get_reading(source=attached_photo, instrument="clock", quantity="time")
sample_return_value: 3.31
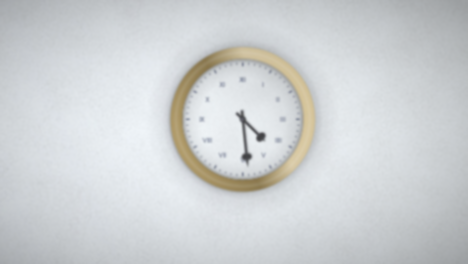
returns 4.29
